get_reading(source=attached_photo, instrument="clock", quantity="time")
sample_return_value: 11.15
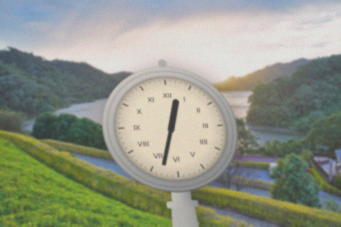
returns 12.33
